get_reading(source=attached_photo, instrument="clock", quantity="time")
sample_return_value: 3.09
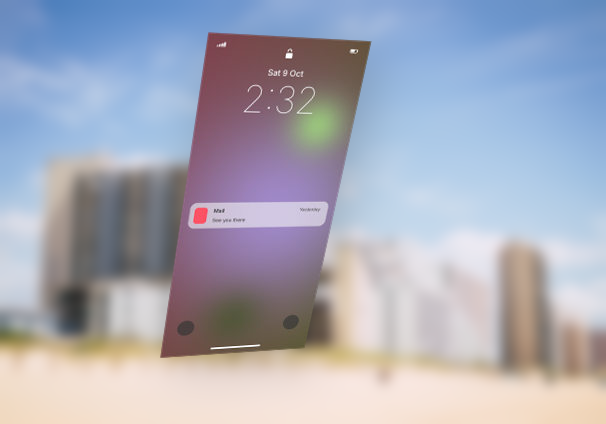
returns 2.32
